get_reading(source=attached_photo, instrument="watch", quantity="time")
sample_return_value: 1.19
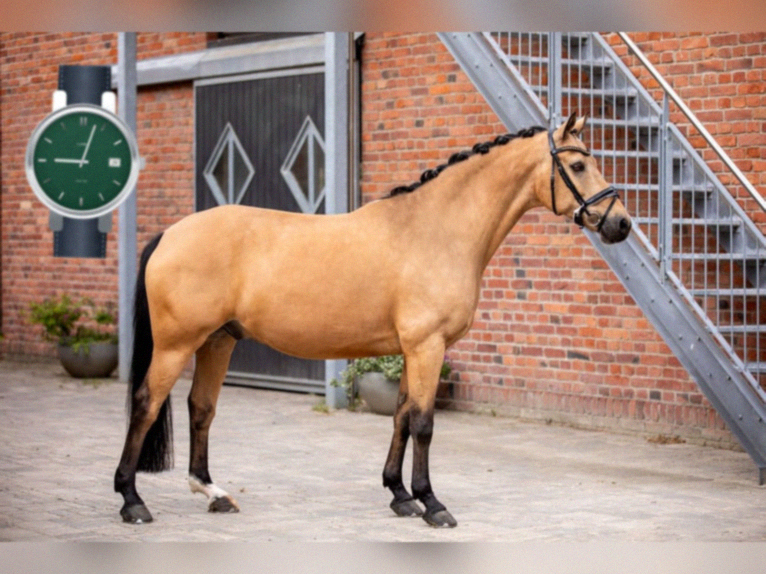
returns 9.03
